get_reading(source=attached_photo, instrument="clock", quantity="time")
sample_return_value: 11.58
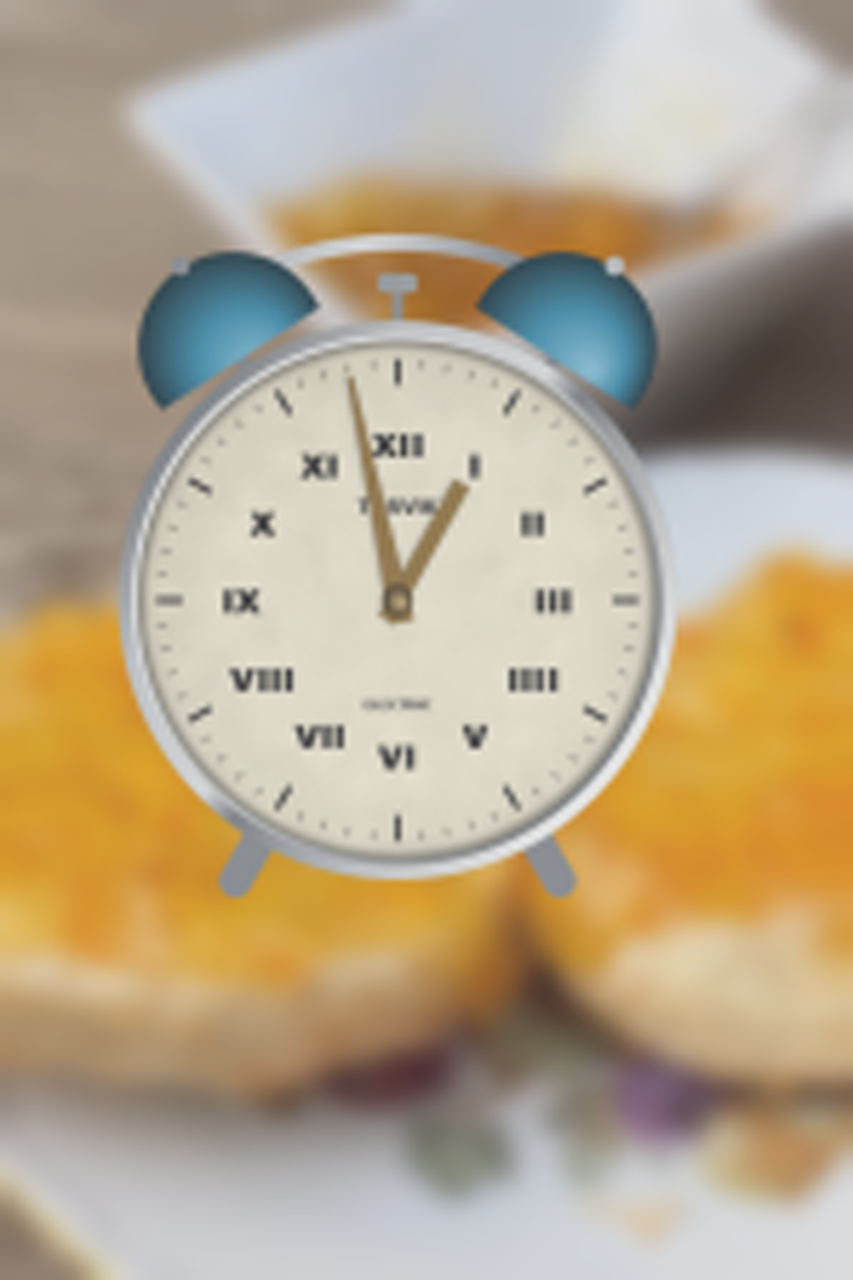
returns 12.58
